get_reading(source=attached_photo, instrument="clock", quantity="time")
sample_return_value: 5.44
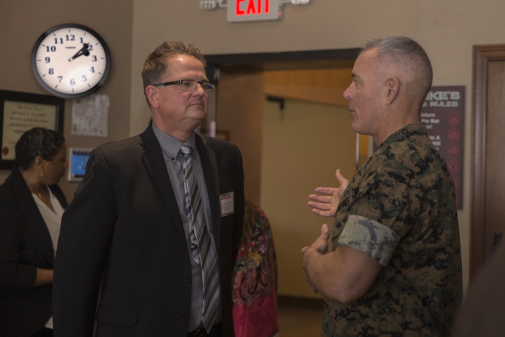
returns 2.08
